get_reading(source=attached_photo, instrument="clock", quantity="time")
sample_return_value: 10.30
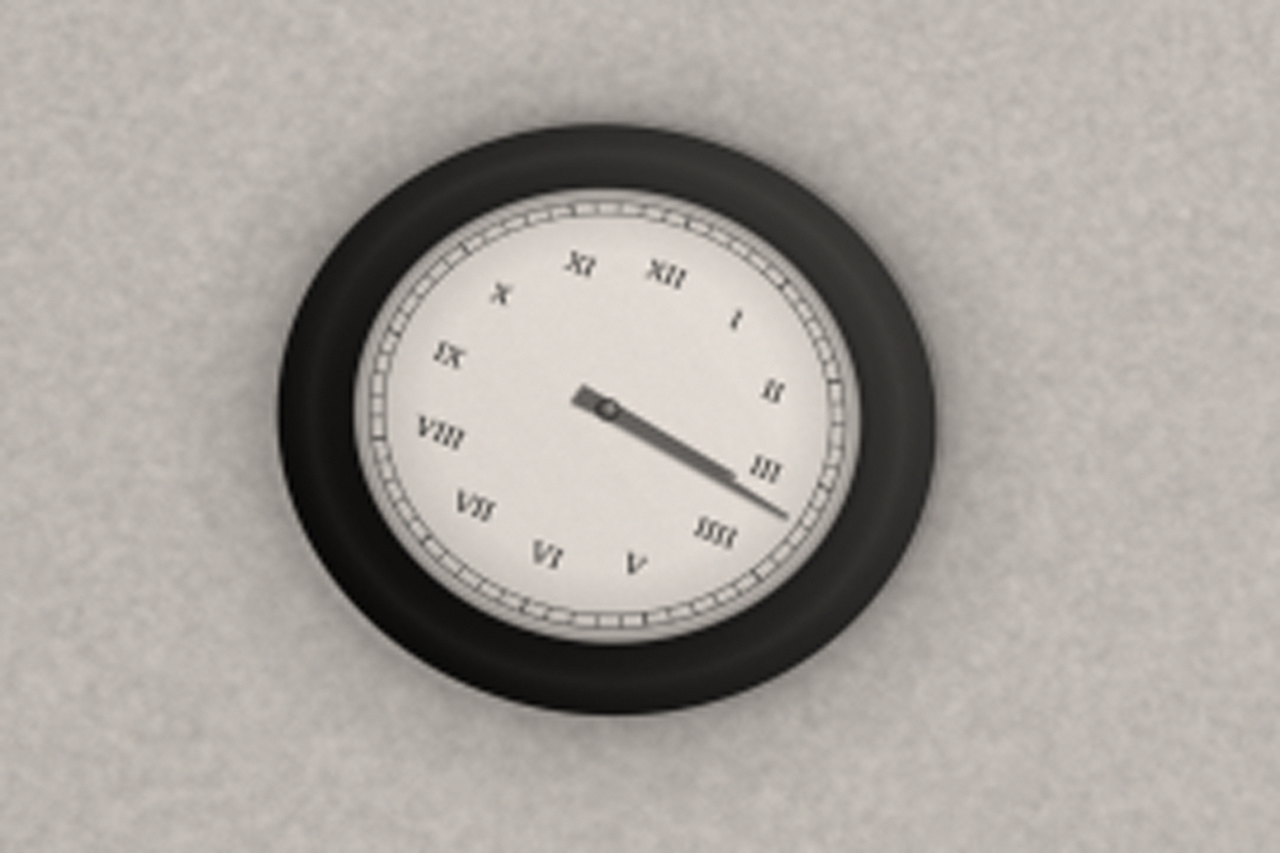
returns 3.17
